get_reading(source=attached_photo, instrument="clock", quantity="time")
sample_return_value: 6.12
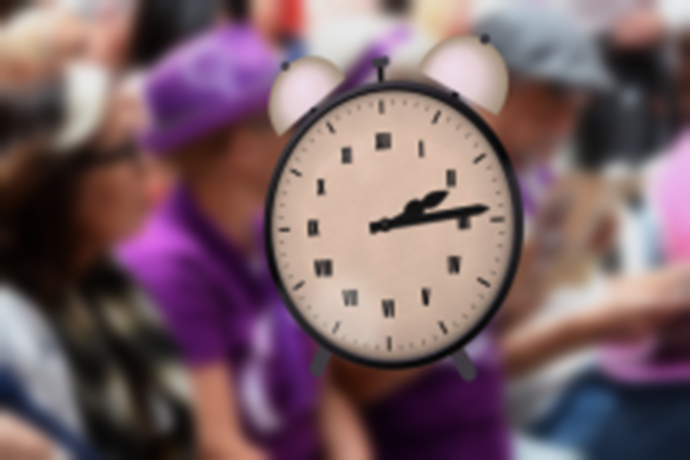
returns 2.14
